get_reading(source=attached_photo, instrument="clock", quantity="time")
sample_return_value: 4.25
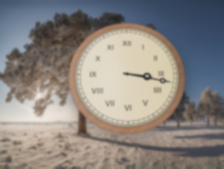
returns 3.17
